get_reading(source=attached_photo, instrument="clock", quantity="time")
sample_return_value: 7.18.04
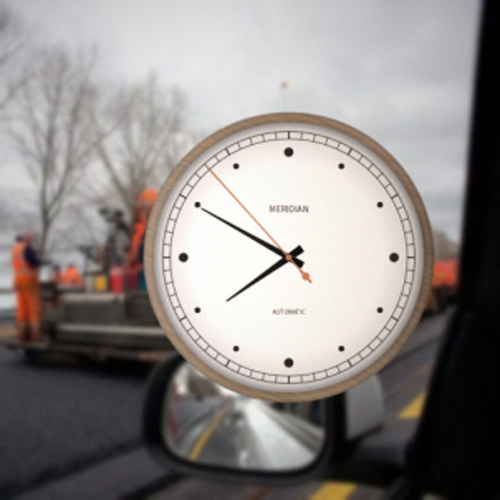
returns 7.49.53
